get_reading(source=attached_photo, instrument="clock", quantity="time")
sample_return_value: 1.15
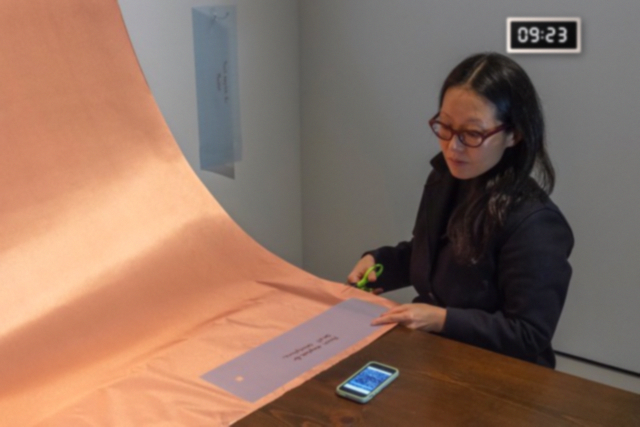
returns 9.23
